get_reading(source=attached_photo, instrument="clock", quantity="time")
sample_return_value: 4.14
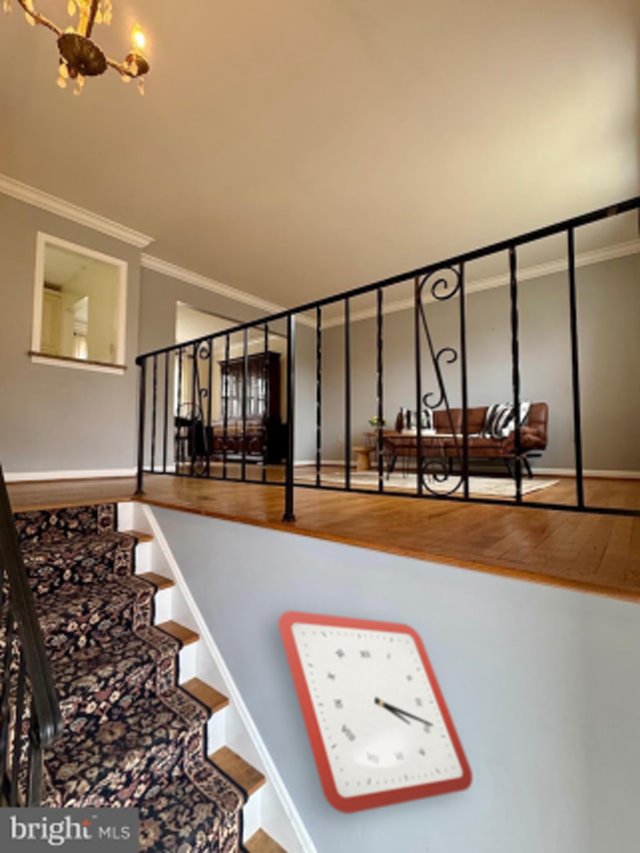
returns 4.19
